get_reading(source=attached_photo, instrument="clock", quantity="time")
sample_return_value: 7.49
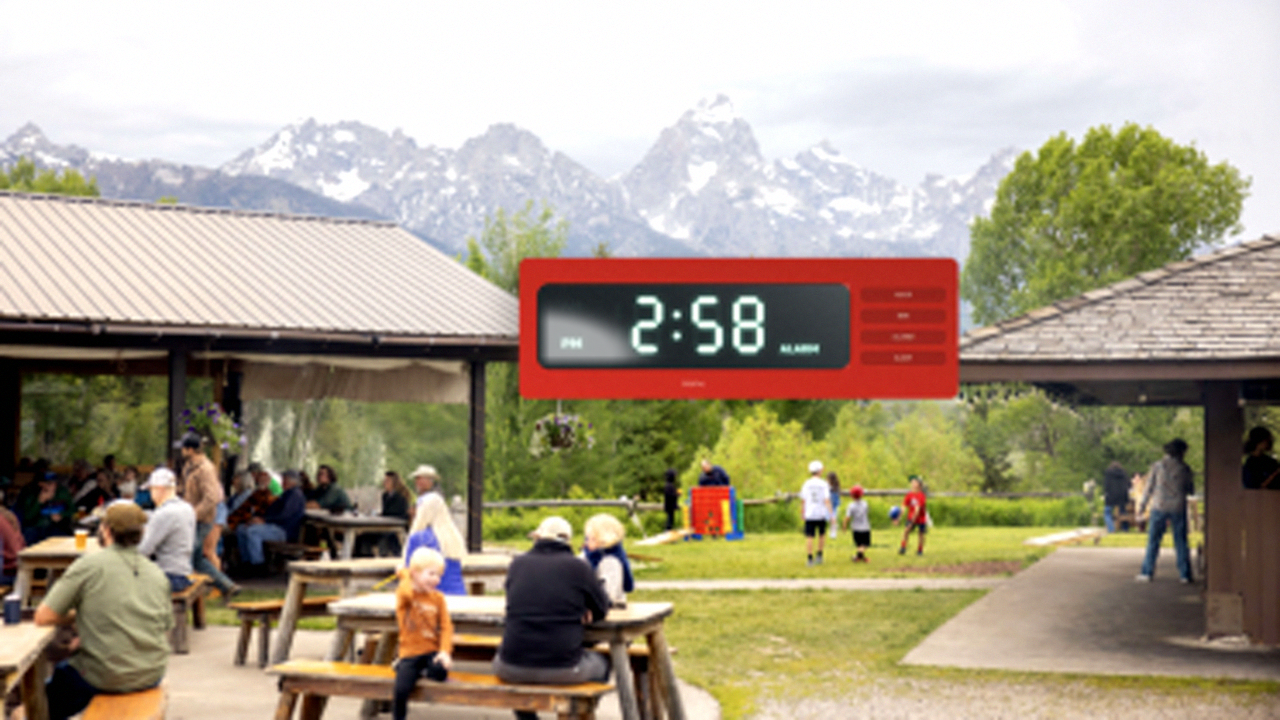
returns 2.58
